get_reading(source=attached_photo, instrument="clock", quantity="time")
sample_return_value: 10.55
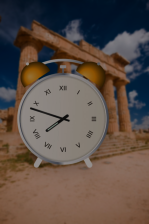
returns 7.48
